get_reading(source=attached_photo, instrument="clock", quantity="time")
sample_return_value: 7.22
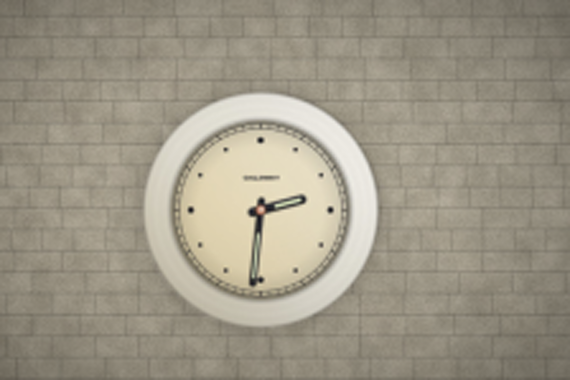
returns 2.31
